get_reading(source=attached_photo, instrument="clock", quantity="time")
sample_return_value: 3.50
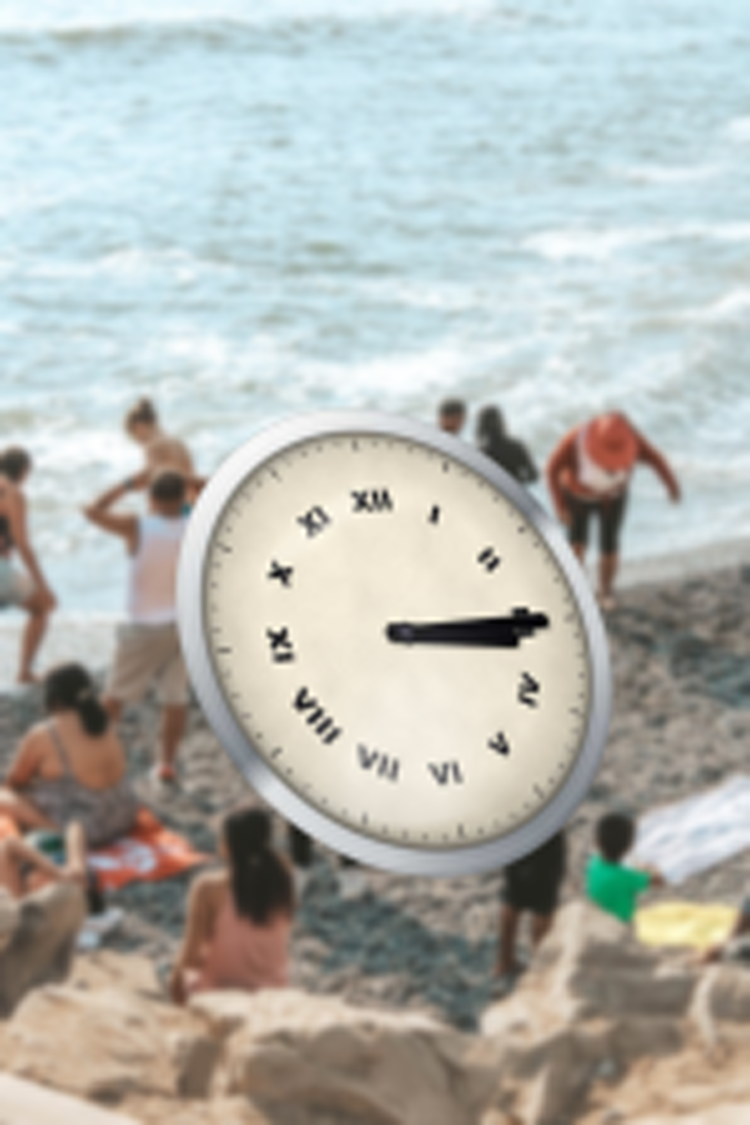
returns 3.15
